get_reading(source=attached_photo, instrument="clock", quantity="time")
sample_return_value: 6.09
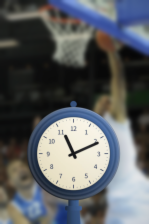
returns 11.11
